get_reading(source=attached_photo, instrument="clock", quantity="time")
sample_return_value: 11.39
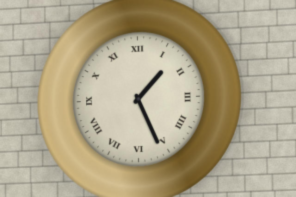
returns 1.26
